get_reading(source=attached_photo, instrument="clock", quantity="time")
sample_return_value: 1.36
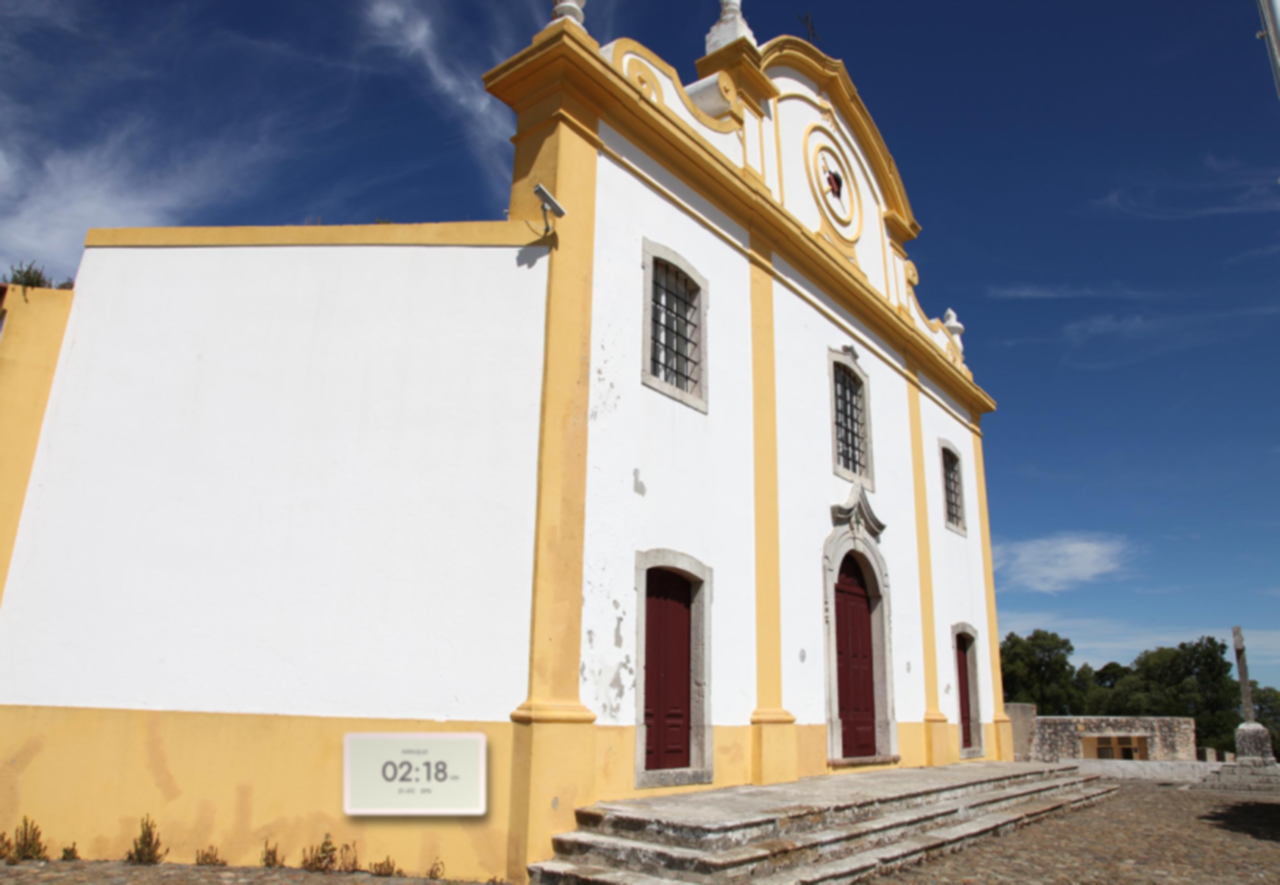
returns 2.18
